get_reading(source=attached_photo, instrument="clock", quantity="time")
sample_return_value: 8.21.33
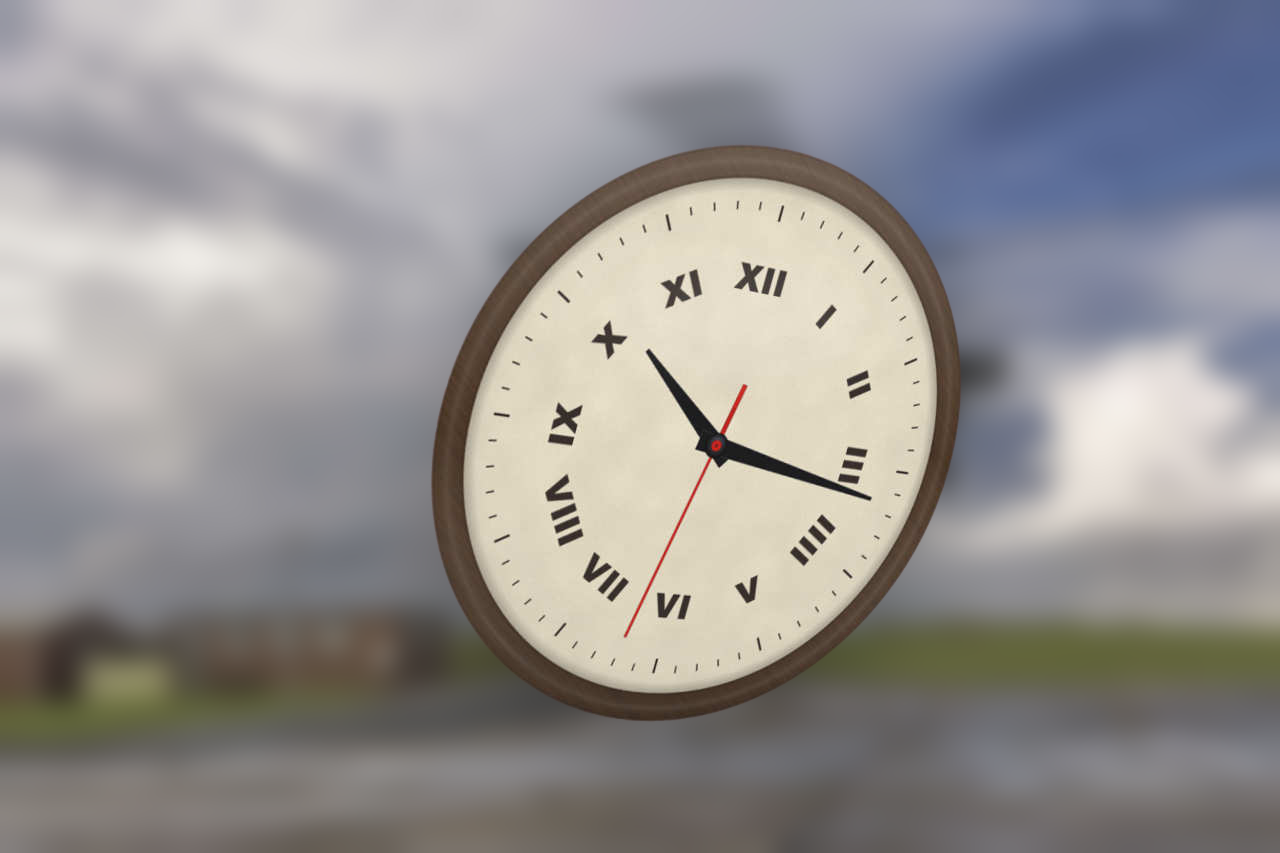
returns 10.16.32
